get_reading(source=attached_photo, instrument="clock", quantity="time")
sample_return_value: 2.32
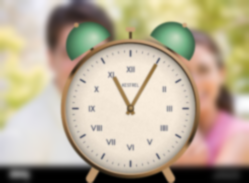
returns 11.05
